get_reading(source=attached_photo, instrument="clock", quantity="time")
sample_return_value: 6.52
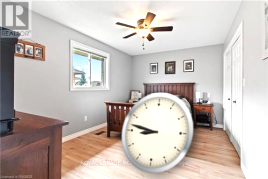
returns 8.47
